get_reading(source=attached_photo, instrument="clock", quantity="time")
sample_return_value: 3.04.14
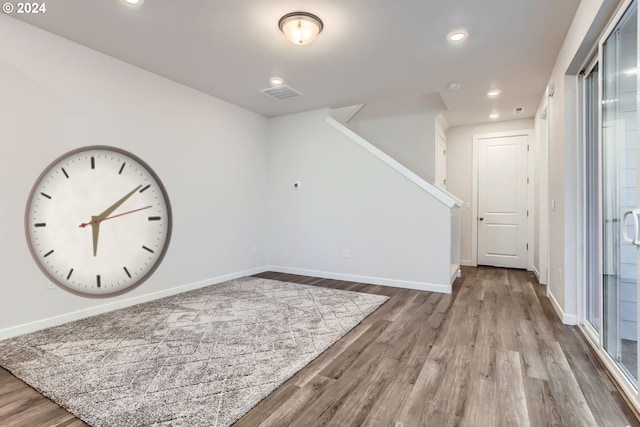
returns 6.09.13
